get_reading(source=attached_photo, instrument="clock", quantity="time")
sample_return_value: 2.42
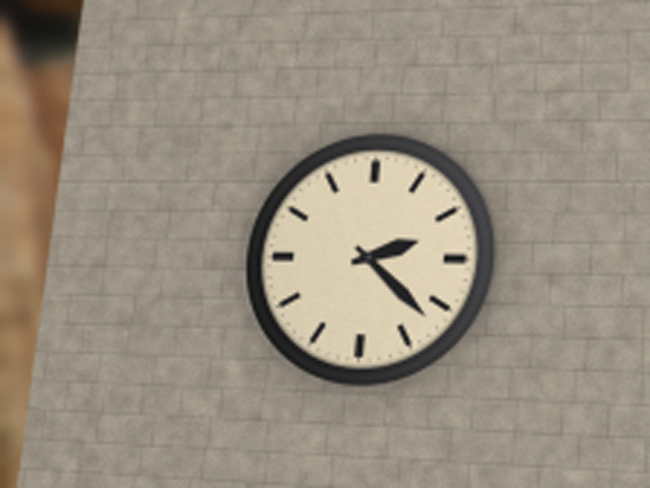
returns 2.22
